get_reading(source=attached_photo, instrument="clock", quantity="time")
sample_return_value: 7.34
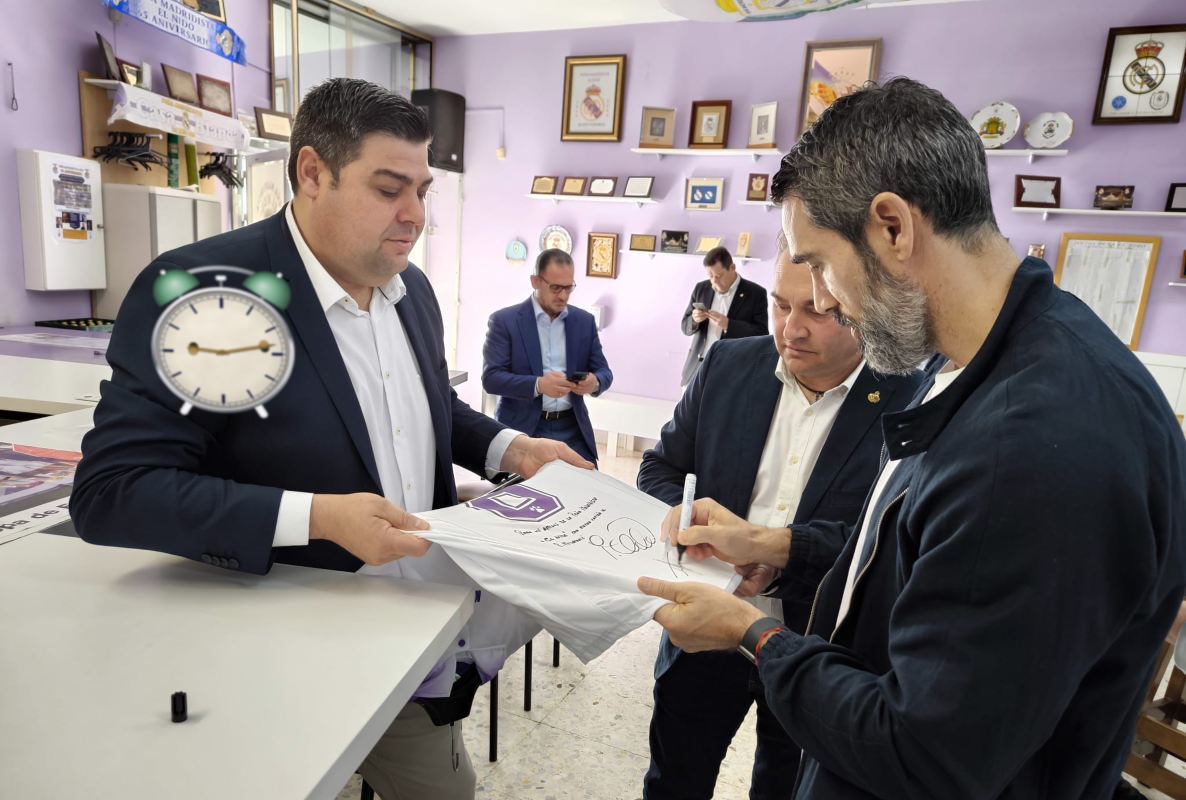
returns 9.13
